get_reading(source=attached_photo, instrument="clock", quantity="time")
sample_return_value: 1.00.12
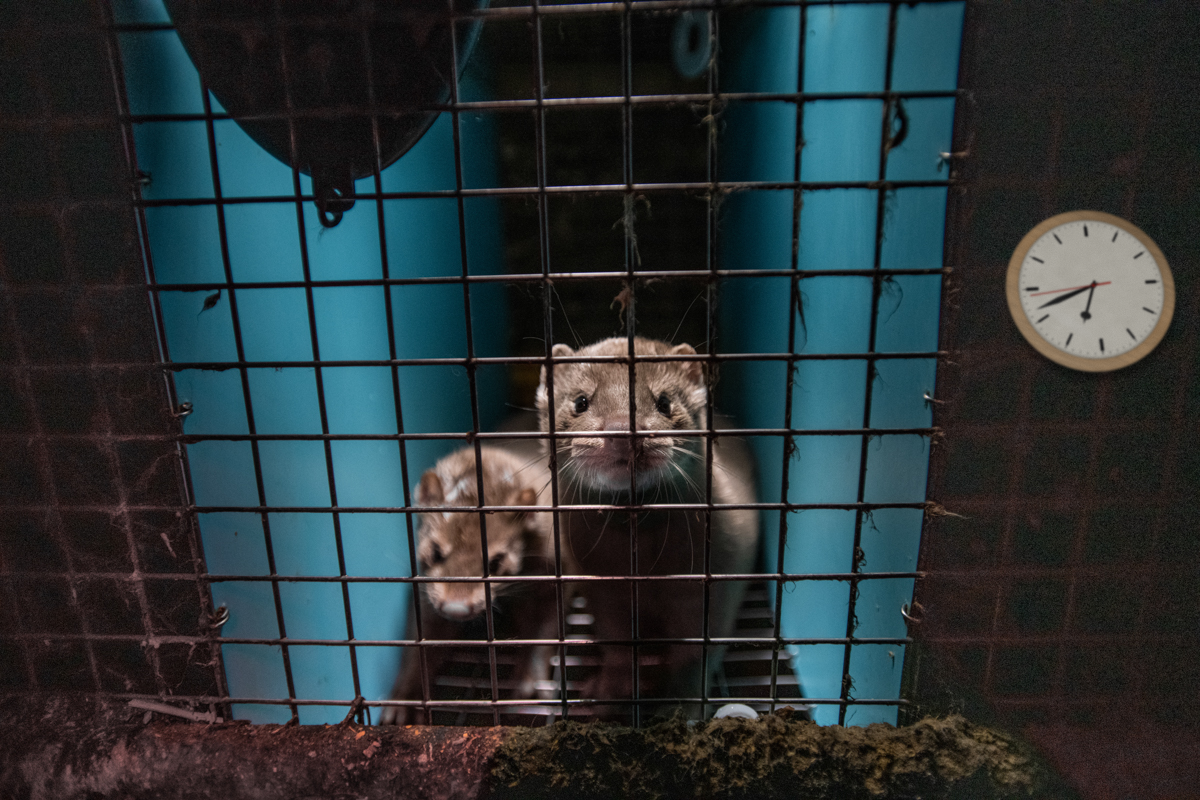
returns 6.41.44
